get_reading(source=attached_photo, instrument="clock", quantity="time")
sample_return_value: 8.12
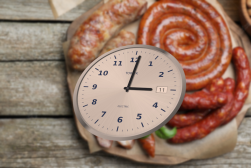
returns 3.01
